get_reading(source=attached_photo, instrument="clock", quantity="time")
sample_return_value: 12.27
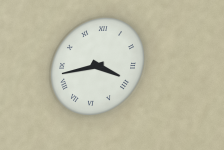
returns 3.43
